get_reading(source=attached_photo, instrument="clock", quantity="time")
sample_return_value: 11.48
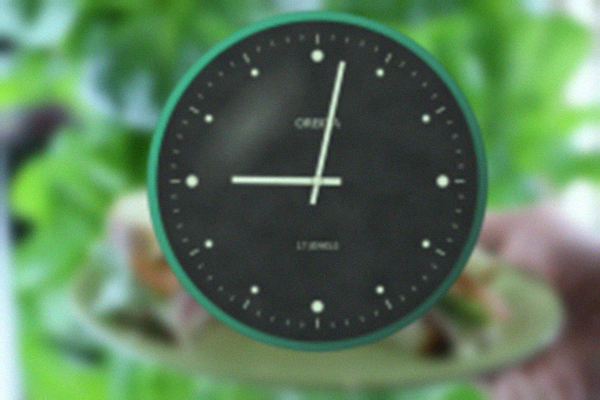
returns 9.02
